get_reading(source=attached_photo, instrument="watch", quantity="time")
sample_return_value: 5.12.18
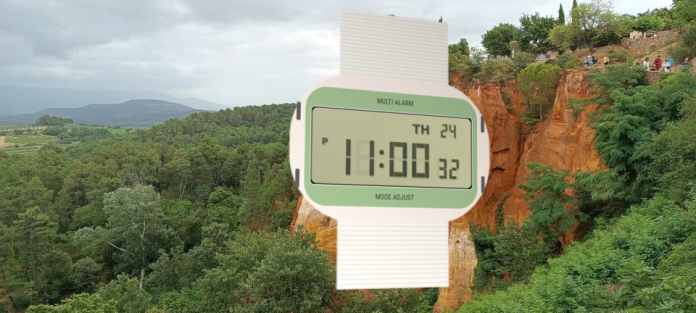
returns 11.00.32
